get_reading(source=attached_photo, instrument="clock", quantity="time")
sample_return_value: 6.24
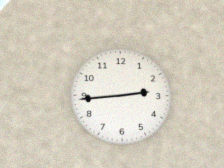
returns 2.44
